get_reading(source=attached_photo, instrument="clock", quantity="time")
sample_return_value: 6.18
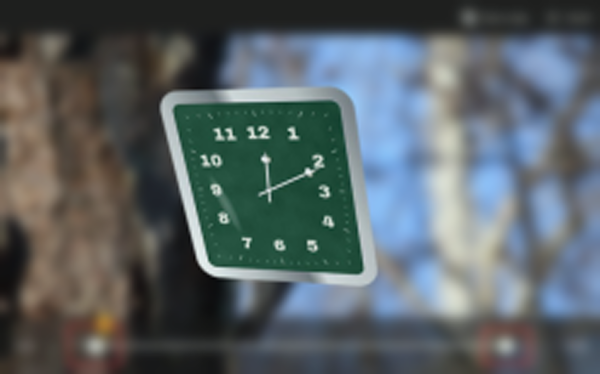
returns 12.11
